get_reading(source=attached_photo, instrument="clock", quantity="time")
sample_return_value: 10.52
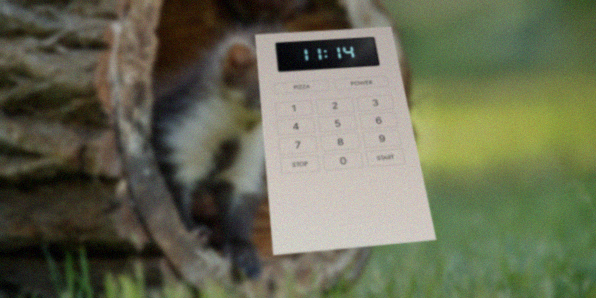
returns 11.14
